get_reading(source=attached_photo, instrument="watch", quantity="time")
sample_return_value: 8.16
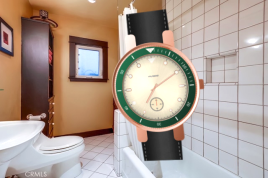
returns 7.10
